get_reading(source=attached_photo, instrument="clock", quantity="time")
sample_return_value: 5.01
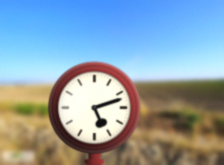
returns 5.12
